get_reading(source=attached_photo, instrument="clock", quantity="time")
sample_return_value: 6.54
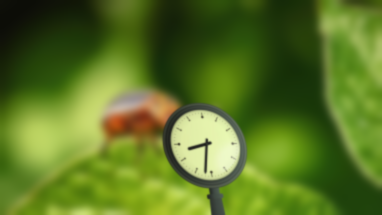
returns 8.32
